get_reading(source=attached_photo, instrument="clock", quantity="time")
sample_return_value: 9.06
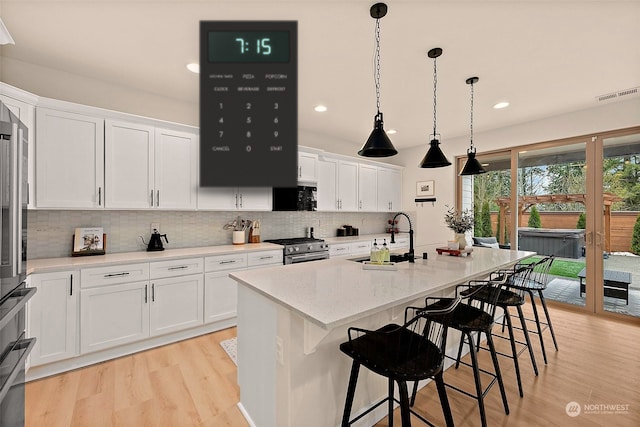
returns 7.15
